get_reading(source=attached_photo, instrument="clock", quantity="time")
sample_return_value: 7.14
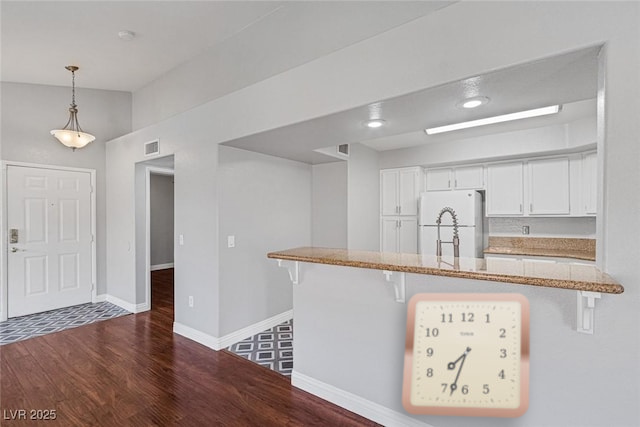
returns 7.33
